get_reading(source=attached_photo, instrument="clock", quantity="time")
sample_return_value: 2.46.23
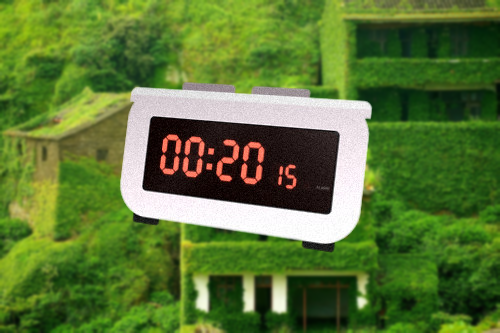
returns 0.20.15
